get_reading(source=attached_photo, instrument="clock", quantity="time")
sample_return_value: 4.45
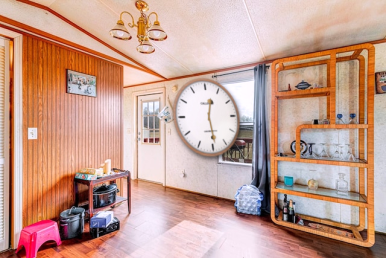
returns 12.29
